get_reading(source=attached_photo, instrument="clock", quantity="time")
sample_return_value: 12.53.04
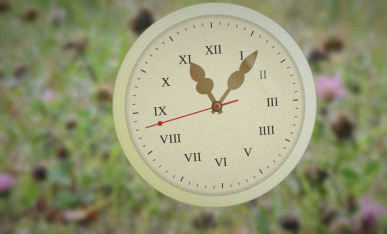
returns 11.06.43
